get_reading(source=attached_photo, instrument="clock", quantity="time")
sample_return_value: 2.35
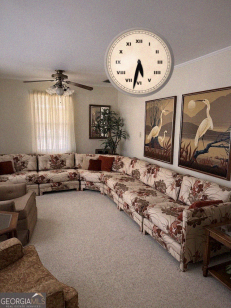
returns 5.32
